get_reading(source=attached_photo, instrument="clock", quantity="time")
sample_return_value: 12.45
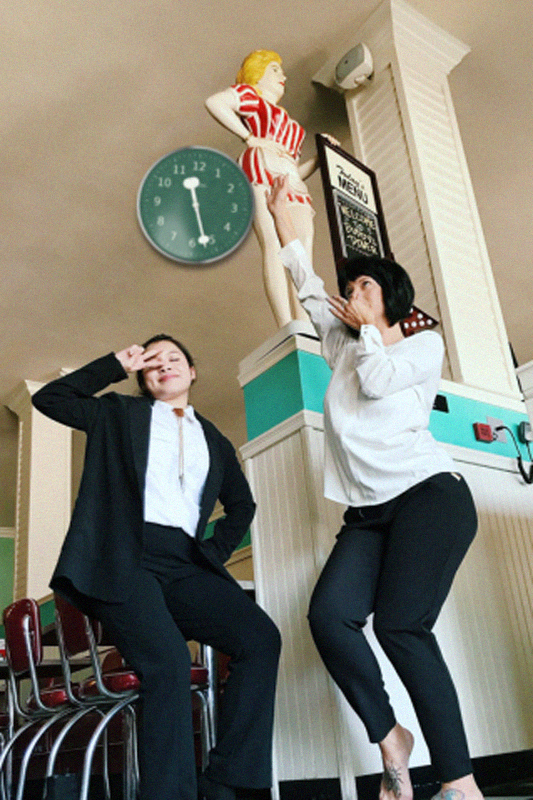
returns 11.27
